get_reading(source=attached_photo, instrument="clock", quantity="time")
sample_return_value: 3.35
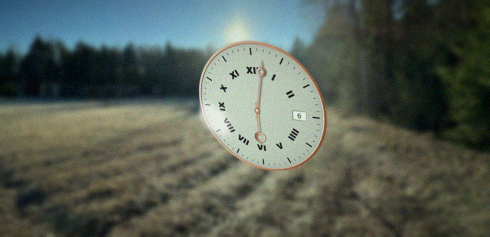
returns 6.02
